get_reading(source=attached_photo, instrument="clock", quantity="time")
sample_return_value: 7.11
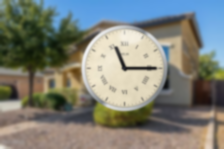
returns 11.15
